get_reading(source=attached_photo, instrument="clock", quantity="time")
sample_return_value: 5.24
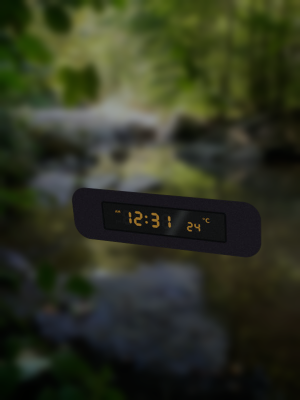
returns 12.31
